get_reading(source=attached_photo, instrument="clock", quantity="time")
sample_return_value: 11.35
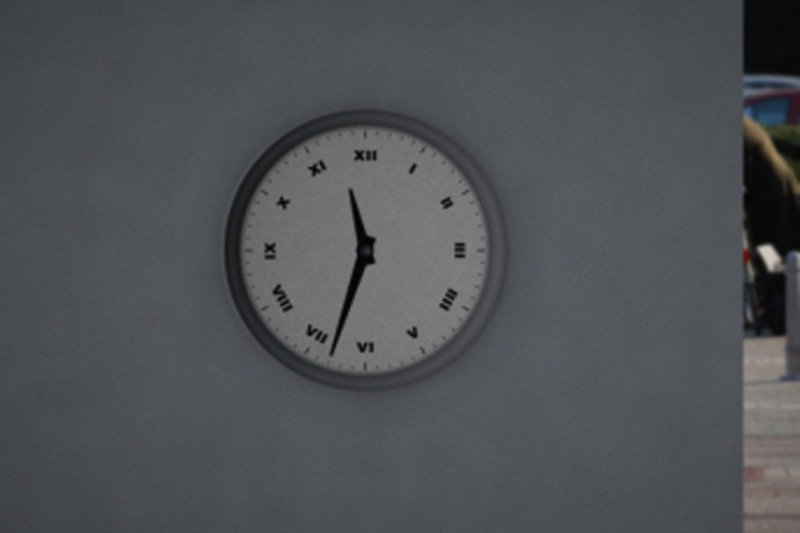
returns 11.33
